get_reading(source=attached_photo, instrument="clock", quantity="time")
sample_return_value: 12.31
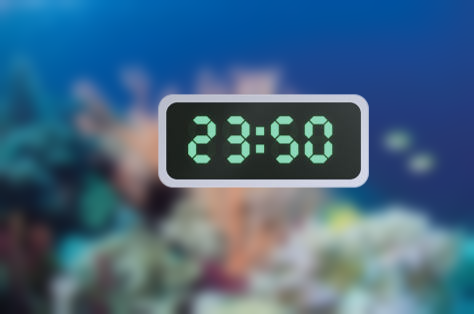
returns 23.50
